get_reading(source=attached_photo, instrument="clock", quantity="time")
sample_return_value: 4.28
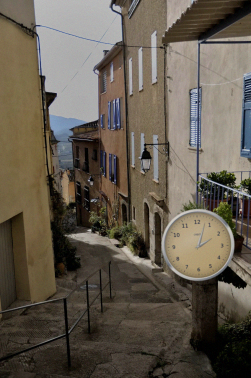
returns 2.03
